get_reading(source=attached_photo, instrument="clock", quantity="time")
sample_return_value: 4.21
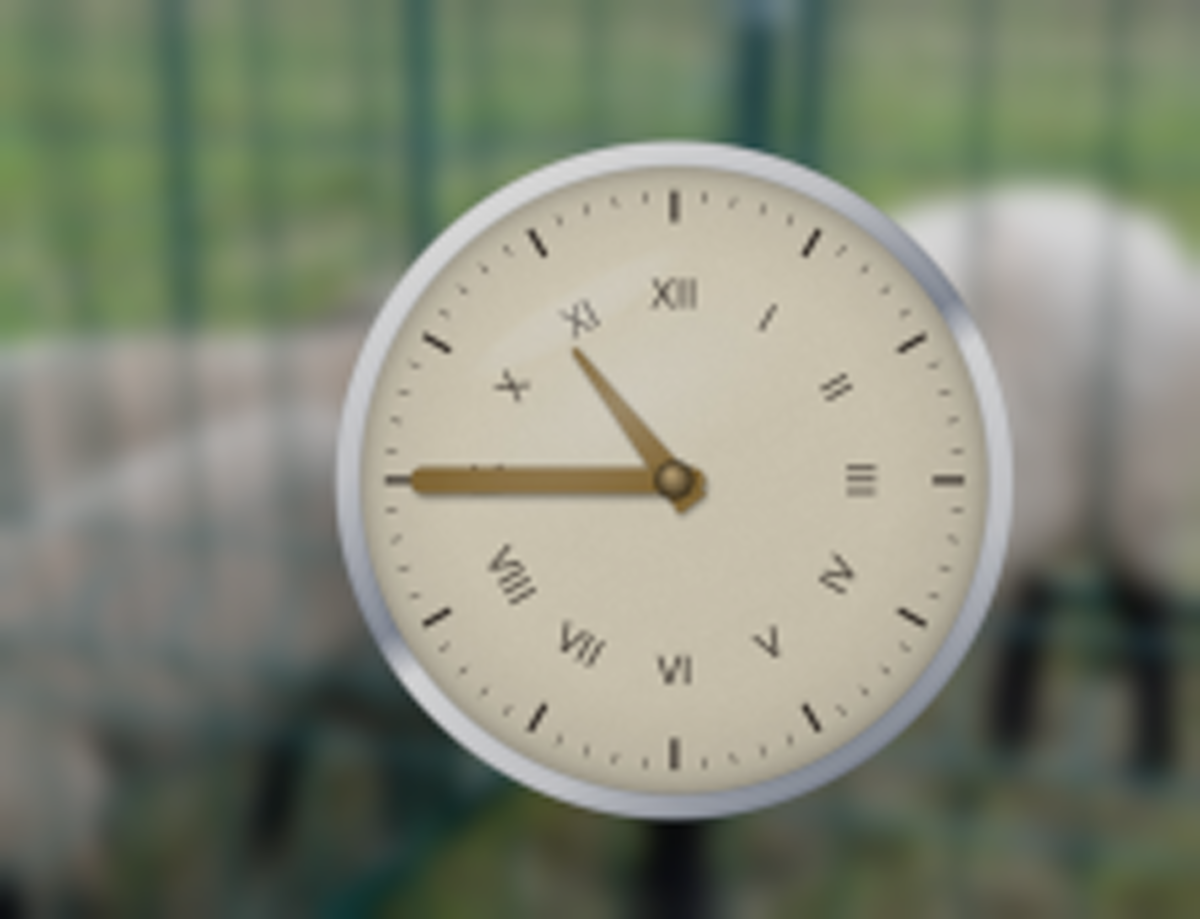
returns 10.45
